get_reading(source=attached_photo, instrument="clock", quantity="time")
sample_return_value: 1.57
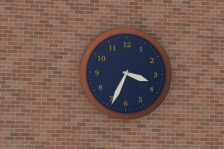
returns 3.34
